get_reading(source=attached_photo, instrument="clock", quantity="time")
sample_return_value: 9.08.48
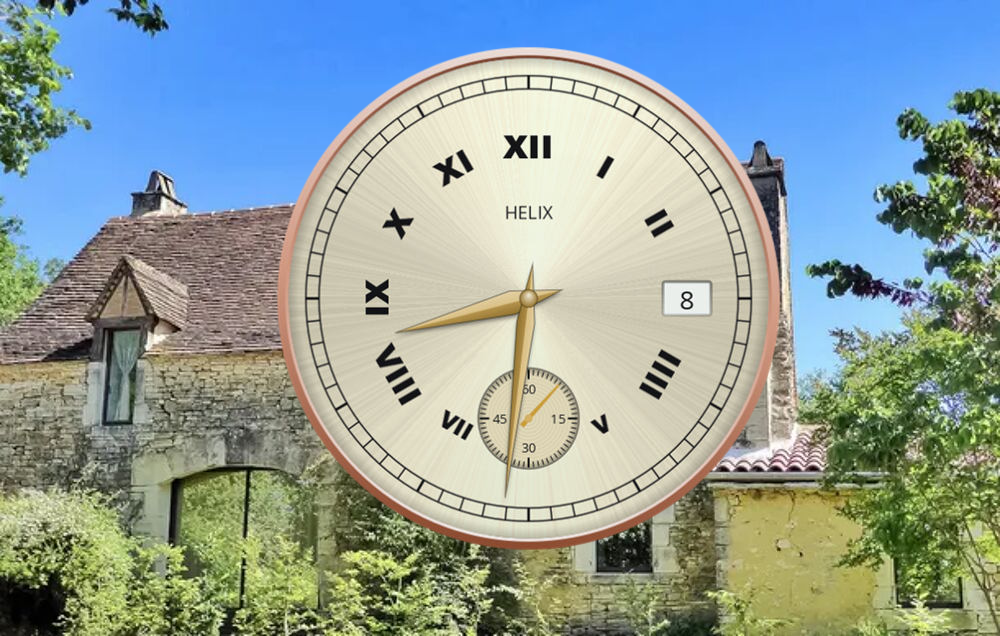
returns 8.31.07
